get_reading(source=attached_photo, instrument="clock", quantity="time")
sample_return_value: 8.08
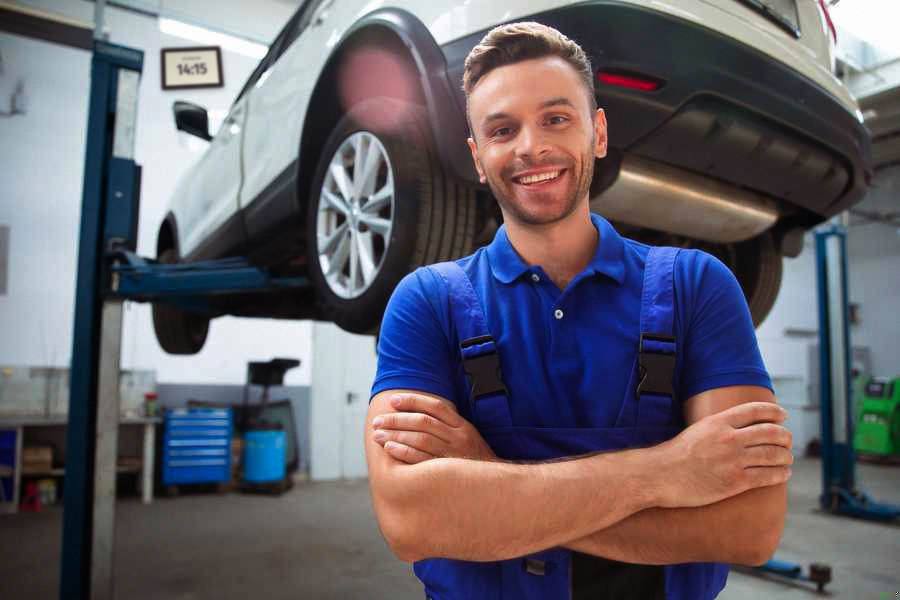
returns 14.15
